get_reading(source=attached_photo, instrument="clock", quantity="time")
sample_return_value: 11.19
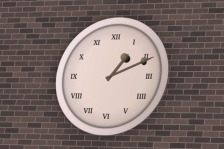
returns 1.11
